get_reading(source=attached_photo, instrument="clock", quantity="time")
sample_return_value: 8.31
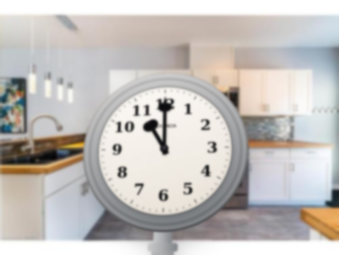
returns 11.00
